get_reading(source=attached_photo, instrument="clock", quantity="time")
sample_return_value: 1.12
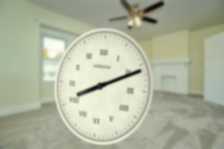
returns 8.11
